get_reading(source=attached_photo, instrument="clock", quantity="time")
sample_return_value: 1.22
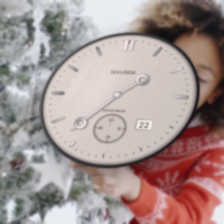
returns 1.37
